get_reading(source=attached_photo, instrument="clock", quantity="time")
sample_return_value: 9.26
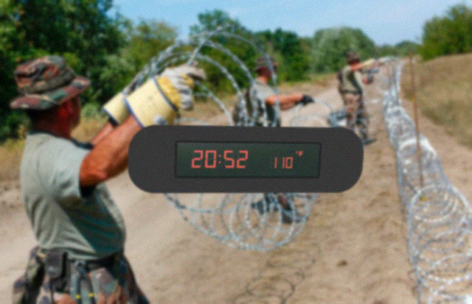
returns 20.52
